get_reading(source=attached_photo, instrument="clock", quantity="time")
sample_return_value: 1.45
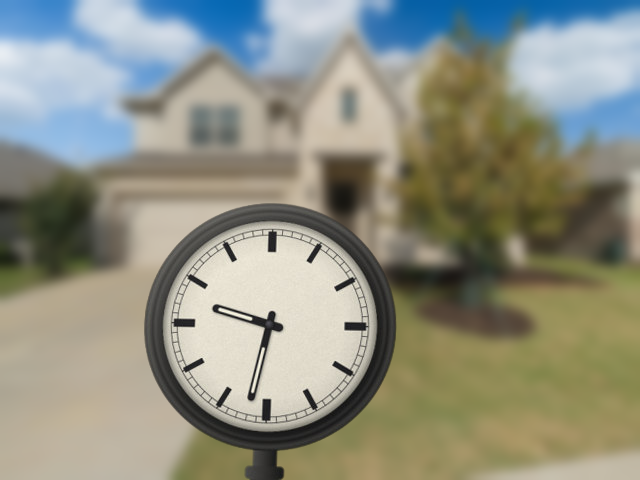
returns 9.32
